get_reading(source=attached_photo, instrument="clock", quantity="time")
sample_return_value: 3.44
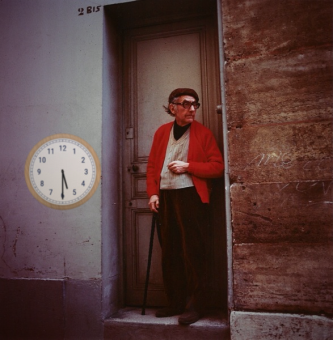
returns 5.30
